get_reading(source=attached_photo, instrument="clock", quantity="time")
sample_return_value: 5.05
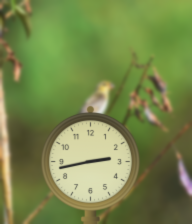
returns 2.43
